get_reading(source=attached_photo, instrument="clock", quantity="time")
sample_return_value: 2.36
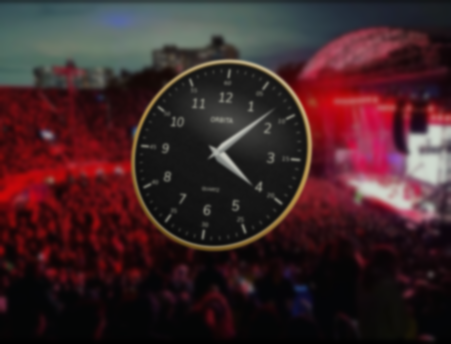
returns 4.08
